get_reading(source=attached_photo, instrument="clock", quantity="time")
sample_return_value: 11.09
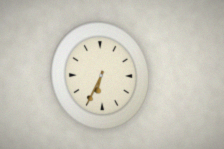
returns 6.35
